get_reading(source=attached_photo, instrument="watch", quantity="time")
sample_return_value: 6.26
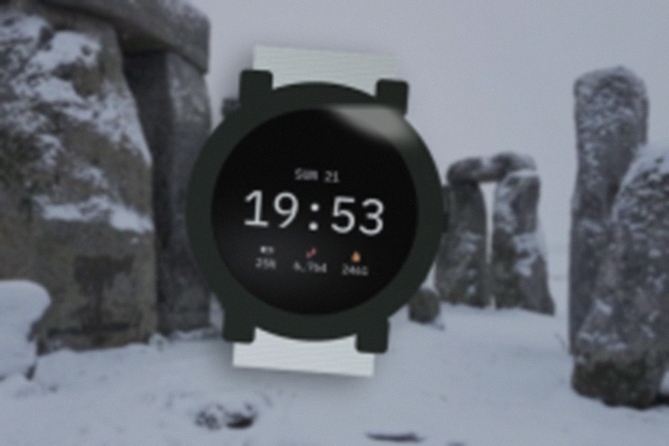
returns 19.53
